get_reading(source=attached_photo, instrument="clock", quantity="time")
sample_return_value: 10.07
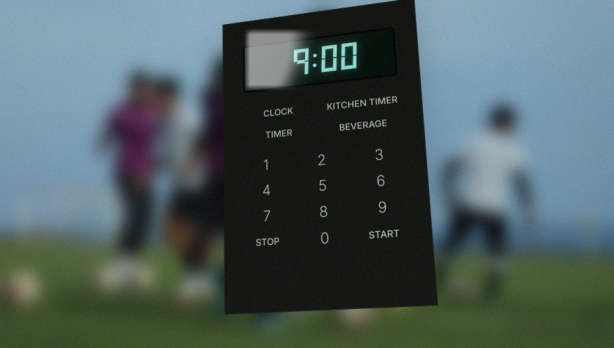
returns 9.00
